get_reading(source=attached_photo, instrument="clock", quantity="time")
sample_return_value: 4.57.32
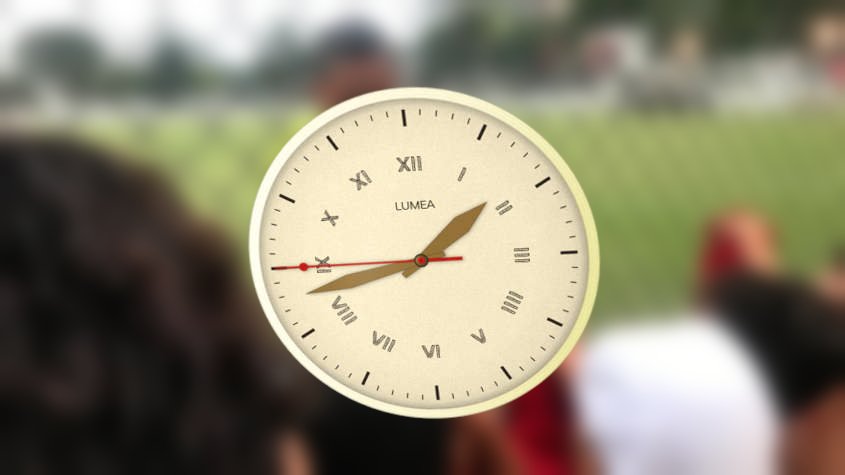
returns 1.42.45
